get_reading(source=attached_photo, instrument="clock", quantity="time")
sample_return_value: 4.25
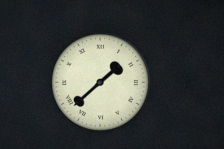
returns 1.38
